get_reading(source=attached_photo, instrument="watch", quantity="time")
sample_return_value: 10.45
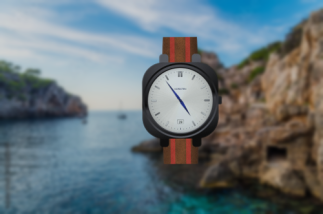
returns 4.54
